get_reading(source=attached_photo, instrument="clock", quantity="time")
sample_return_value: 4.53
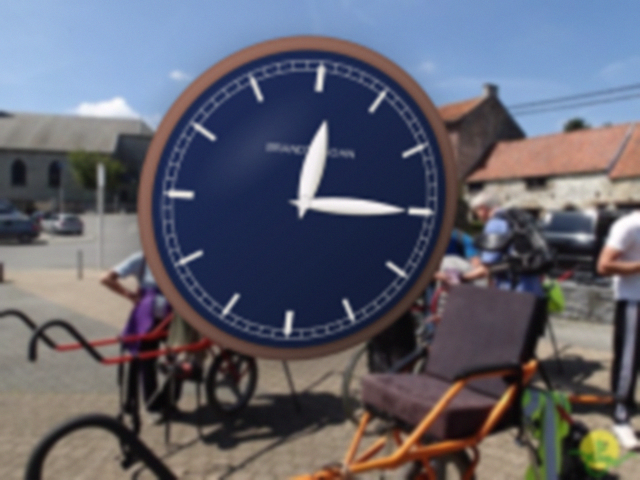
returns 12.15
